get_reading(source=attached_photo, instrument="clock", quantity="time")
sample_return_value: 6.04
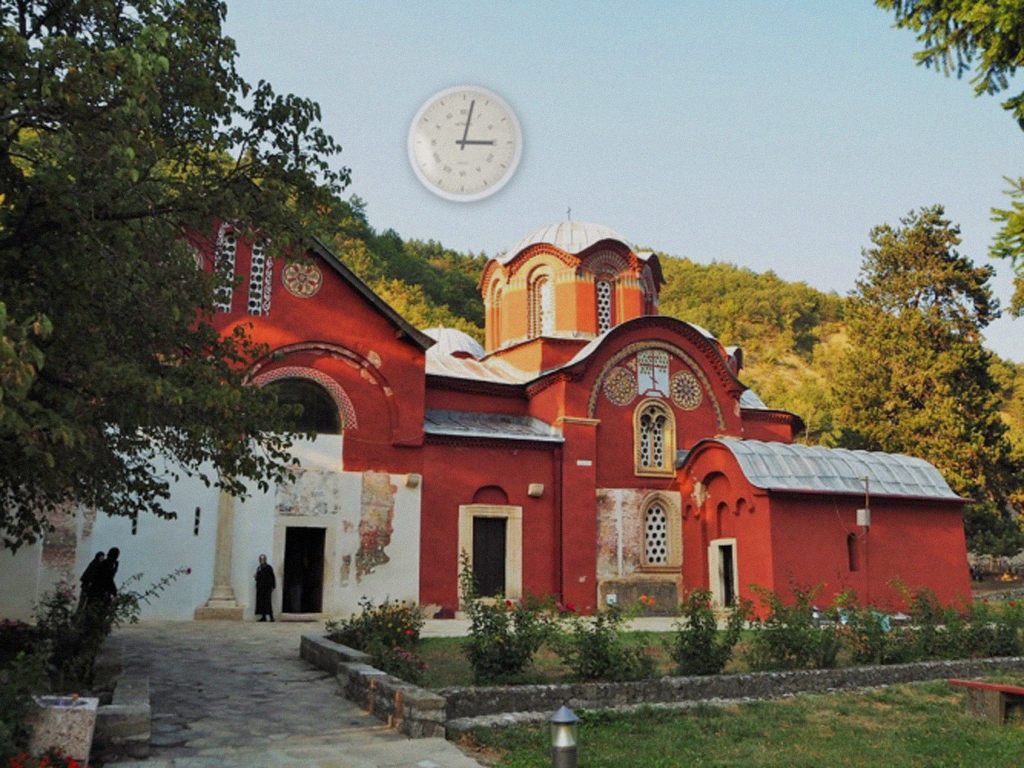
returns 3.02
